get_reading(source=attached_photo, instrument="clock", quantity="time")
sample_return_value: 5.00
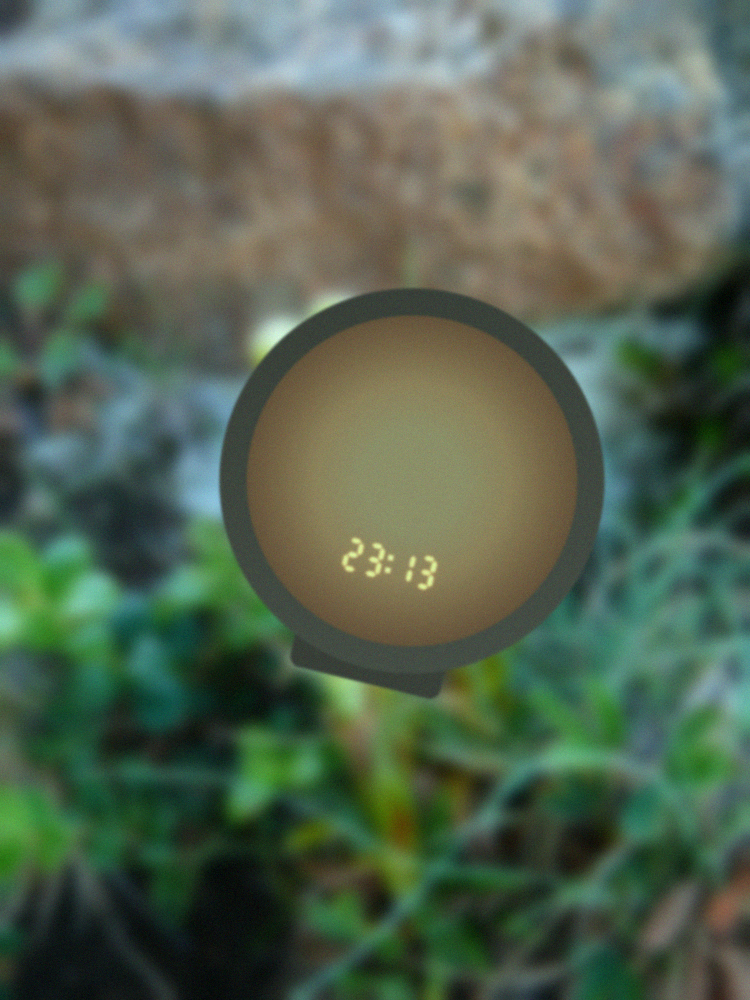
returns 23.13
